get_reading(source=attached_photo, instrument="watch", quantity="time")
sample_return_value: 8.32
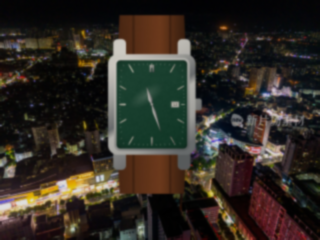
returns 11.27
